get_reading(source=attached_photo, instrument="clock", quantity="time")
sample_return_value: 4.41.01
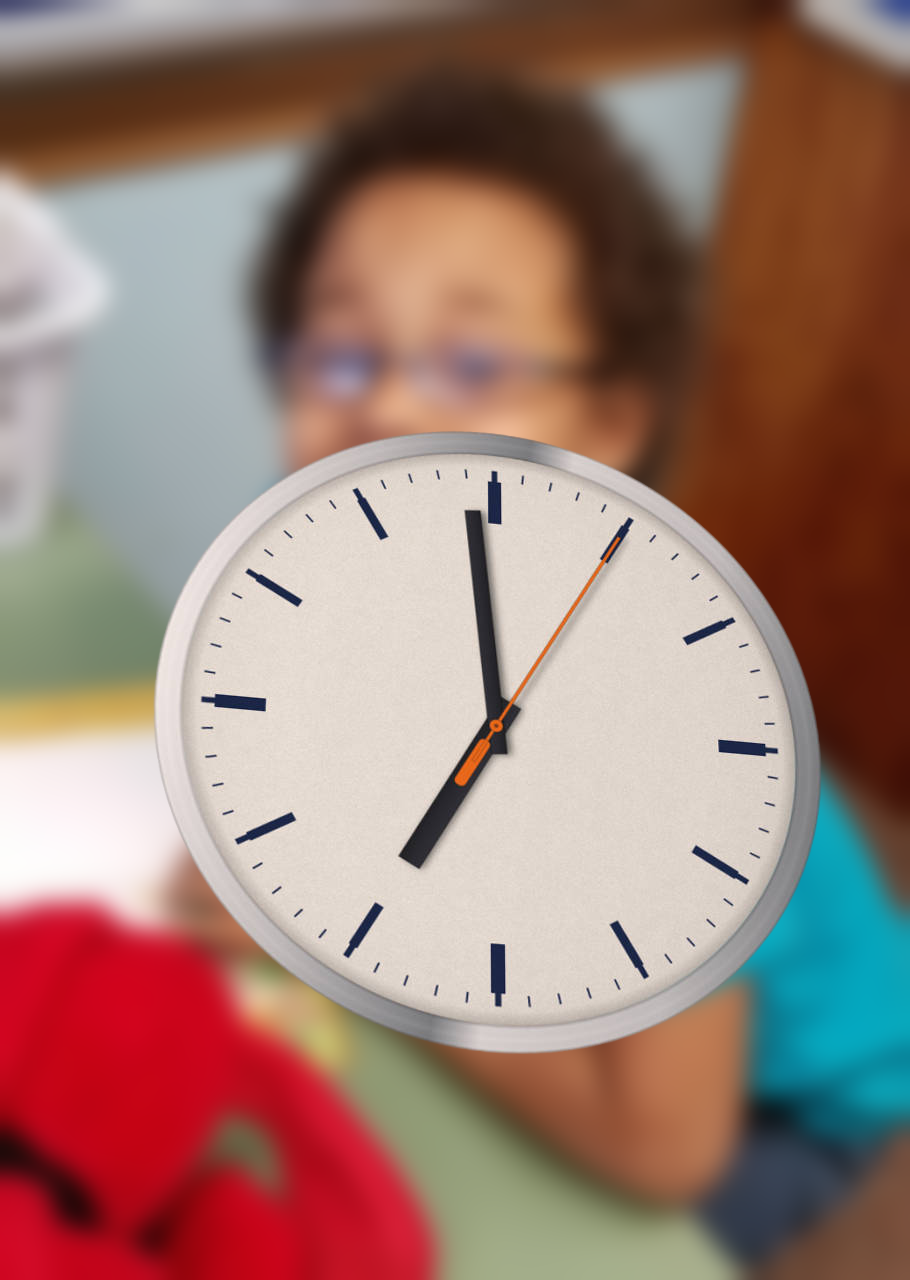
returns 6.59.05
